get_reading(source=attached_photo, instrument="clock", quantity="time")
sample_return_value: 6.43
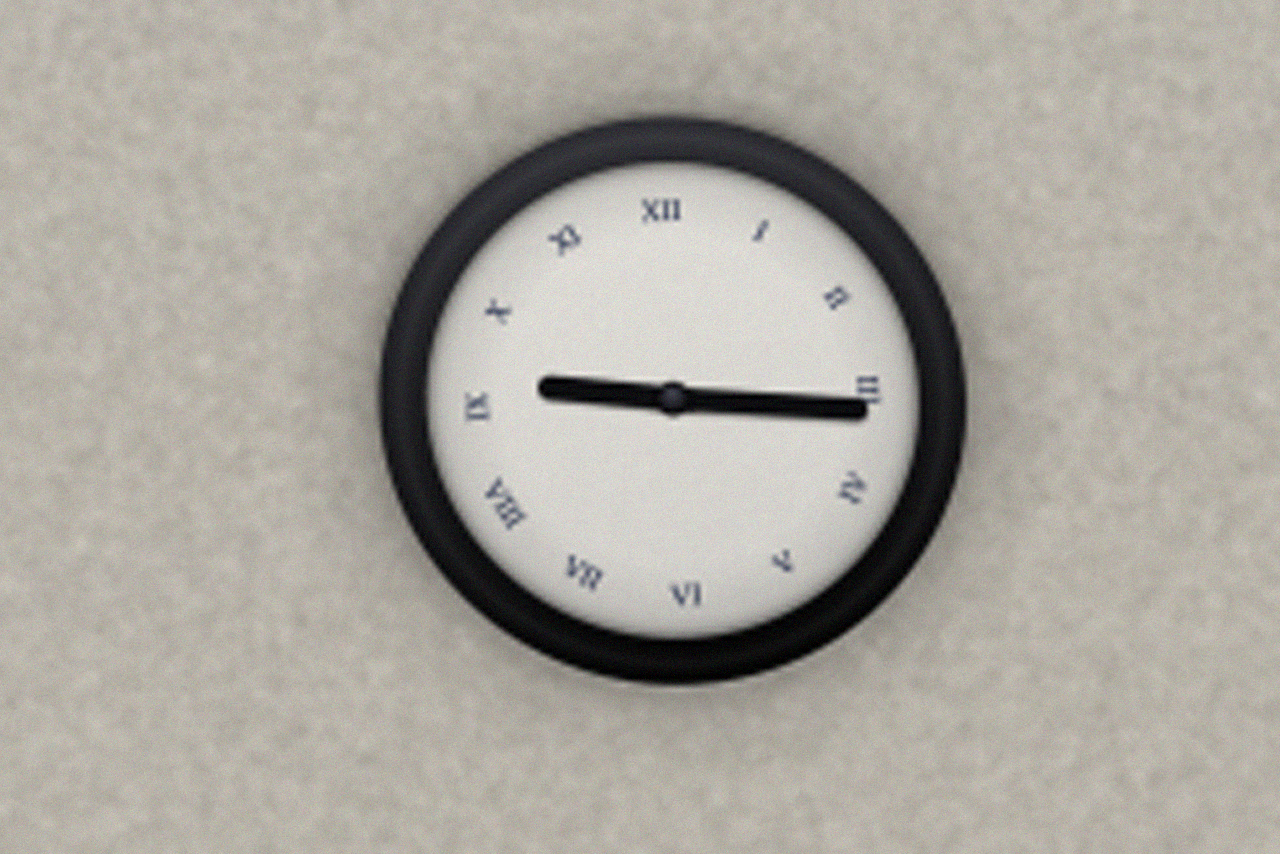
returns 9.16
